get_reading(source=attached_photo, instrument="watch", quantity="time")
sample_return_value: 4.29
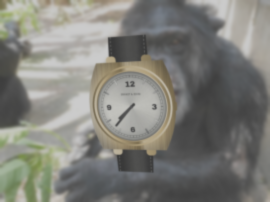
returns 7.37
